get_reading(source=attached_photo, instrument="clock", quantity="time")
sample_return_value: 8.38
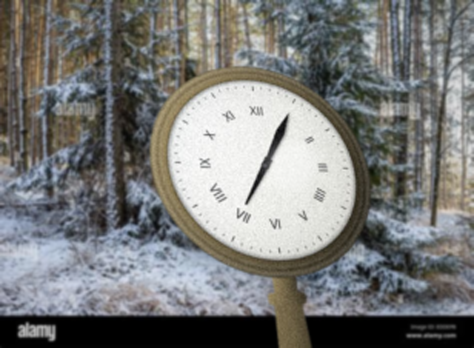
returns 7.05
